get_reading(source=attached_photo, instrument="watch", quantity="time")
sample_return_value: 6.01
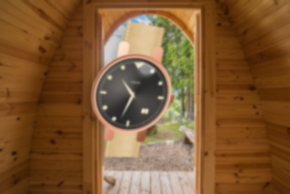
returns 10.33
